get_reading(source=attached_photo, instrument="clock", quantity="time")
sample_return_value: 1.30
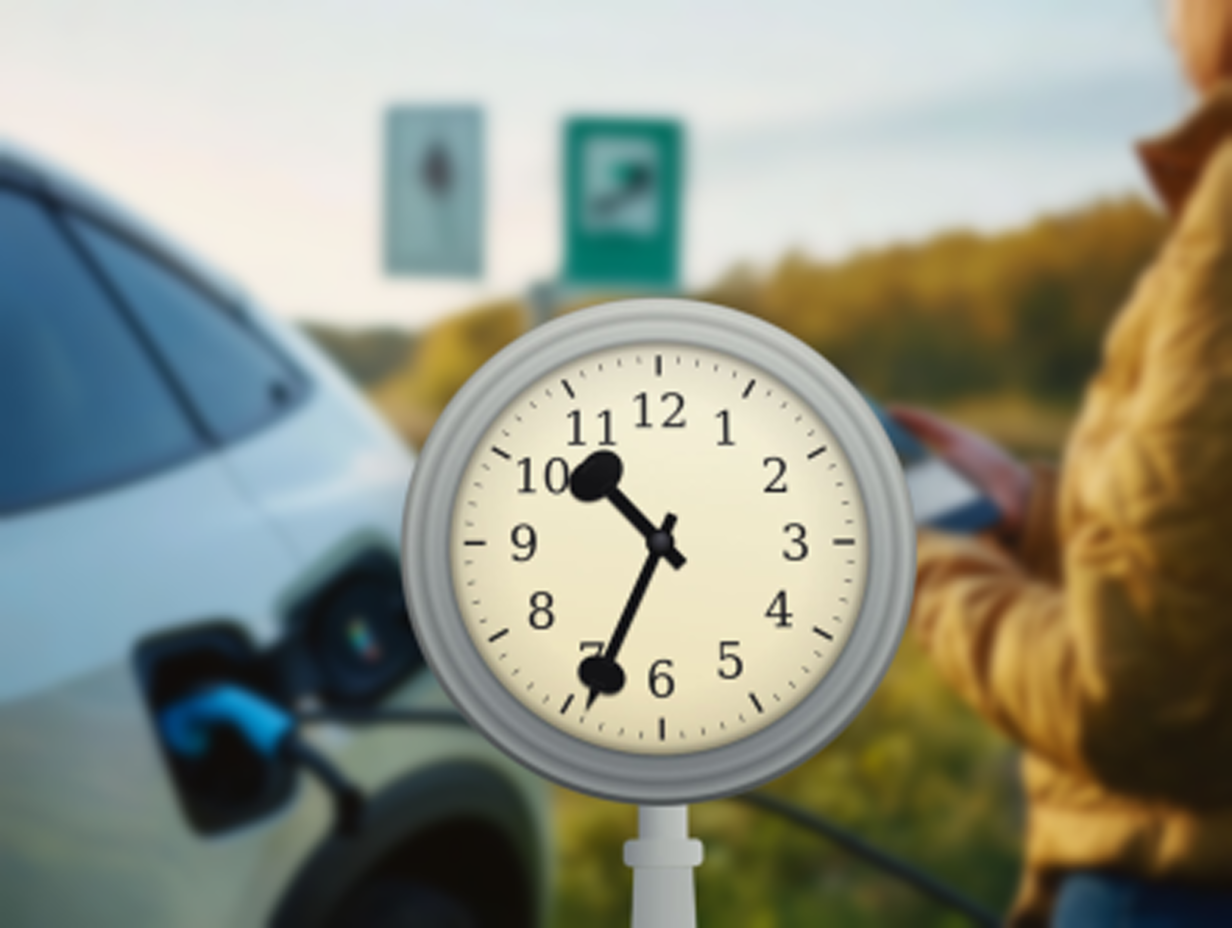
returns 10.34
